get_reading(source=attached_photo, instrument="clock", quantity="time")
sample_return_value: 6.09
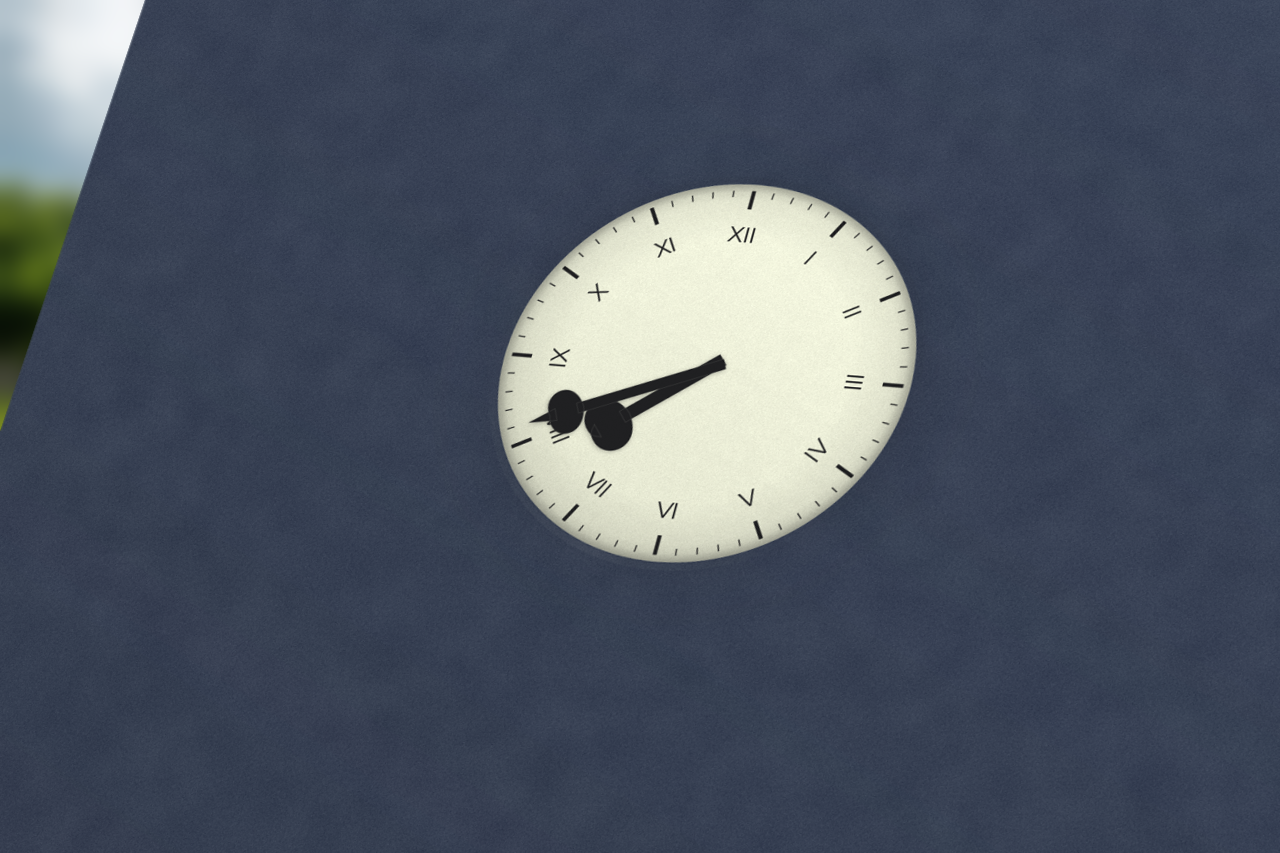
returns 7.41
